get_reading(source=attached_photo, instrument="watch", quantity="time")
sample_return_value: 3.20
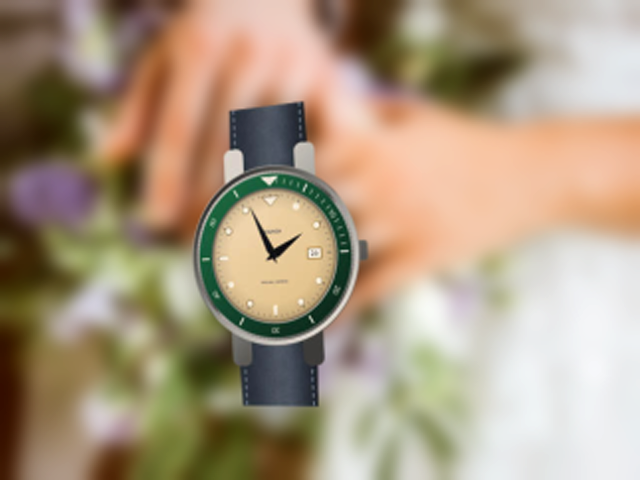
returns 1.56
